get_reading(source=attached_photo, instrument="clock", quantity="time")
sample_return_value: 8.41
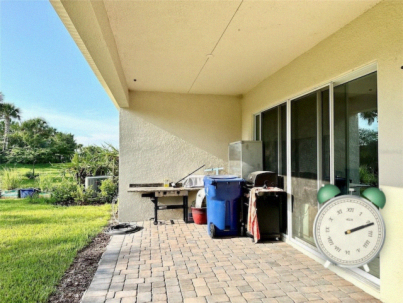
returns 2.11
